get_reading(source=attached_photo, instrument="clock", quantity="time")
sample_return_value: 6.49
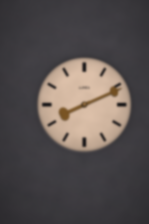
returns 8.11
